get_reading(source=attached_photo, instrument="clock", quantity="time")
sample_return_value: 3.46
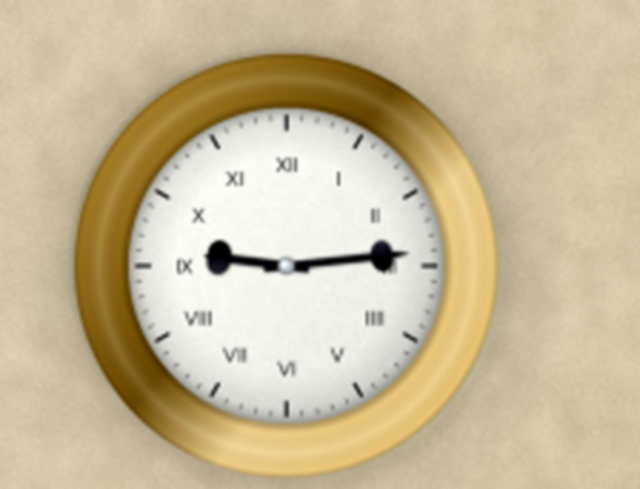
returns 9.14
